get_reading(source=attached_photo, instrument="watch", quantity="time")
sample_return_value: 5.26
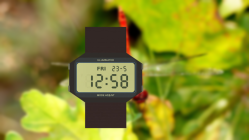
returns 12.58
